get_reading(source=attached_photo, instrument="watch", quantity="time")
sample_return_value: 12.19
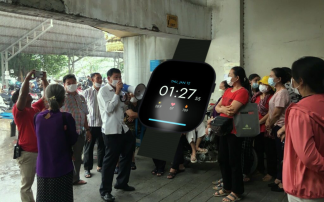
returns 1.27
